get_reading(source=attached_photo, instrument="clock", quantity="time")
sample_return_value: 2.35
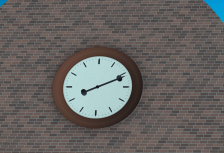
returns 8.11
